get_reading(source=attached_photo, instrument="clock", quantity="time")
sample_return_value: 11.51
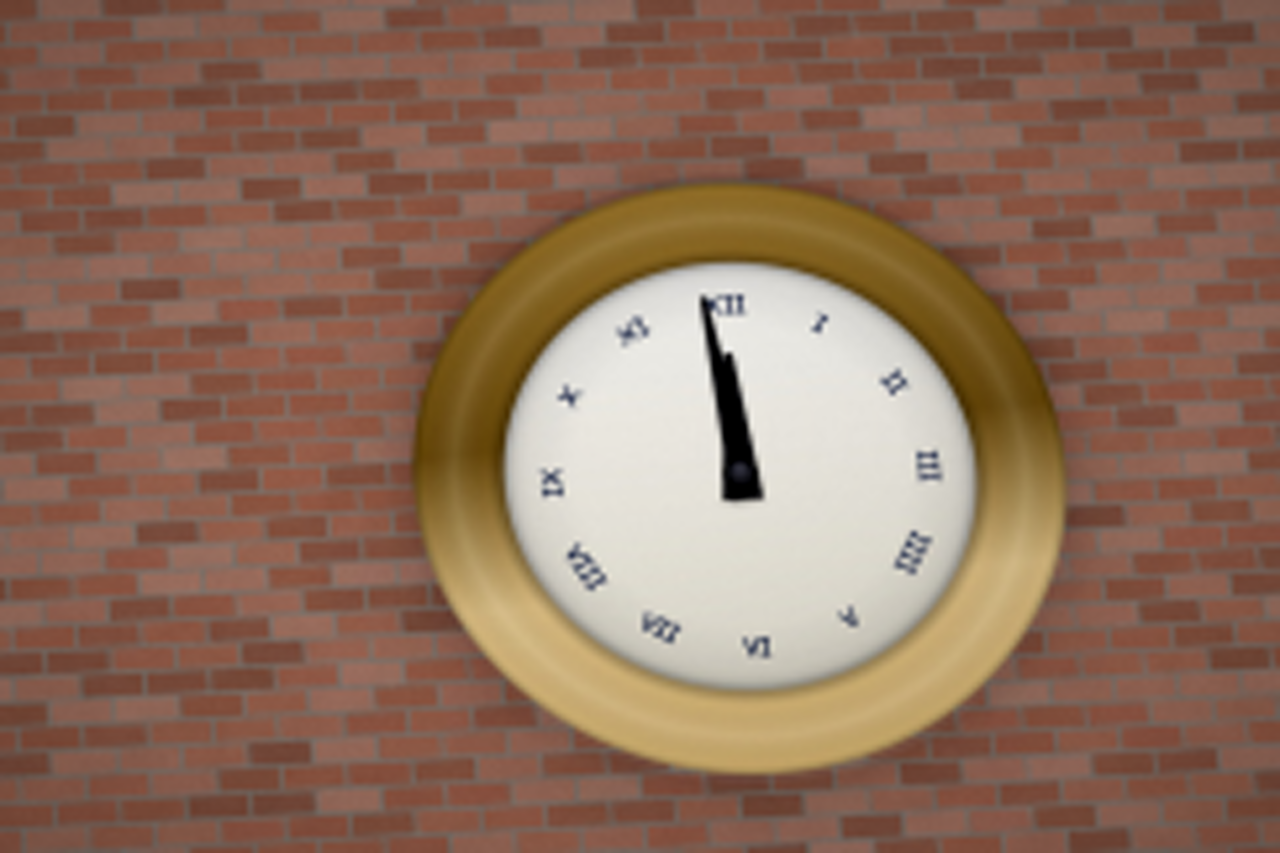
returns 11.59
